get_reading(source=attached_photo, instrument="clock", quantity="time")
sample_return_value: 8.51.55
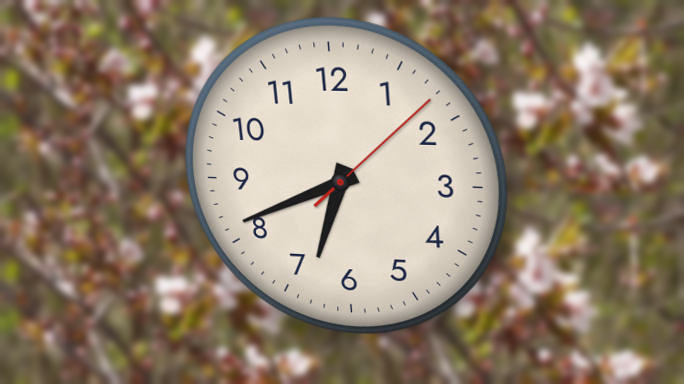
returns 6.41.08
